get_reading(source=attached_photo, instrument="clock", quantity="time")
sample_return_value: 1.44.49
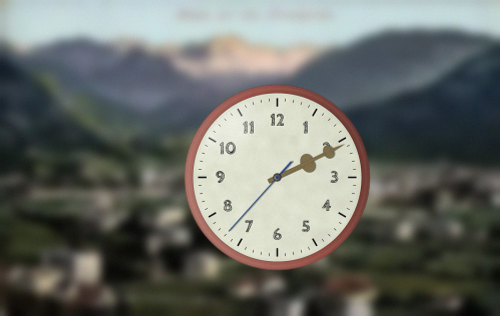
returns 2.10.37
